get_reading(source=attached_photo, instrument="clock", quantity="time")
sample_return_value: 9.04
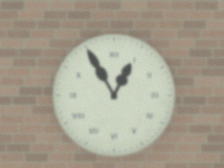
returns 12.55
